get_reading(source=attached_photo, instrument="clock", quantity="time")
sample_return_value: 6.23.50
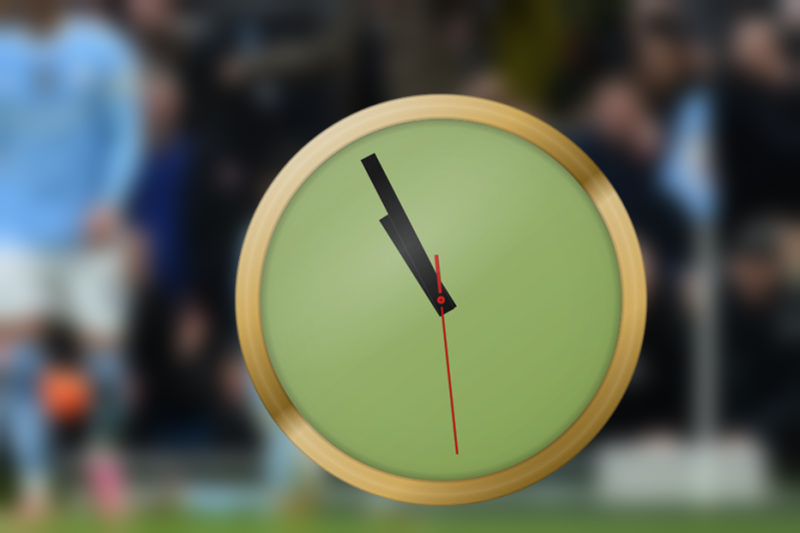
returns 10.55.29
